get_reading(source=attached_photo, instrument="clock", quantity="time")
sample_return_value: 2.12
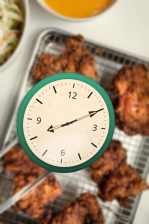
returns 8.10
